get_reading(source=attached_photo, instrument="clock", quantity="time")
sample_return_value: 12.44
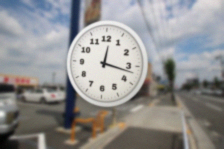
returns 12.17
